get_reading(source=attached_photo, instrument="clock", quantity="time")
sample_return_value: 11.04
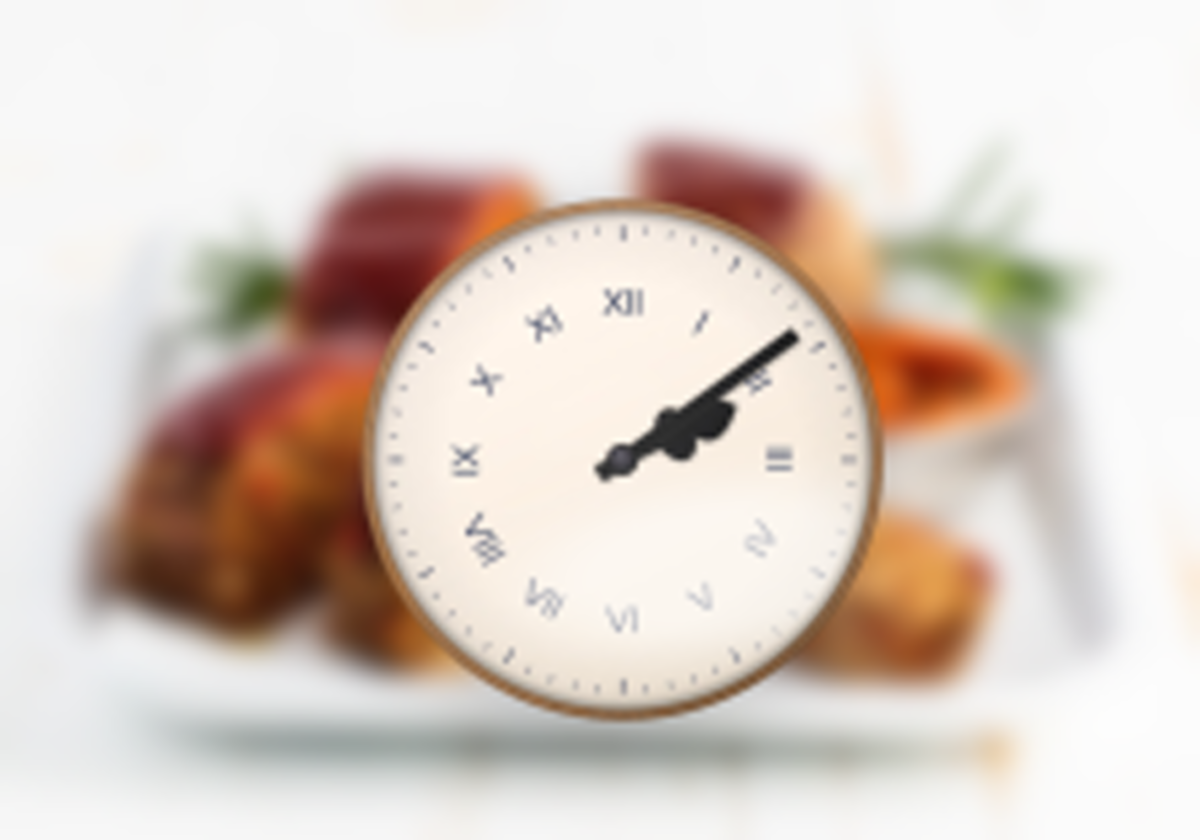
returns 2.09
